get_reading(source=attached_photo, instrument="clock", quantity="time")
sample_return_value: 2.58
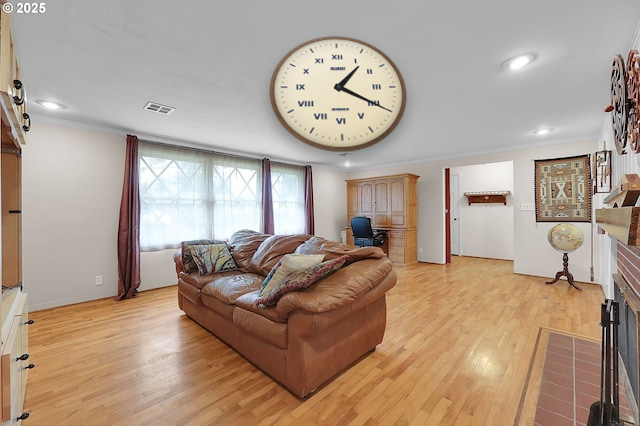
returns 1.20
